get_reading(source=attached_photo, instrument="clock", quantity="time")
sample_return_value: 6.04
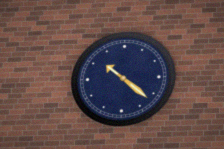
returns 10.22
